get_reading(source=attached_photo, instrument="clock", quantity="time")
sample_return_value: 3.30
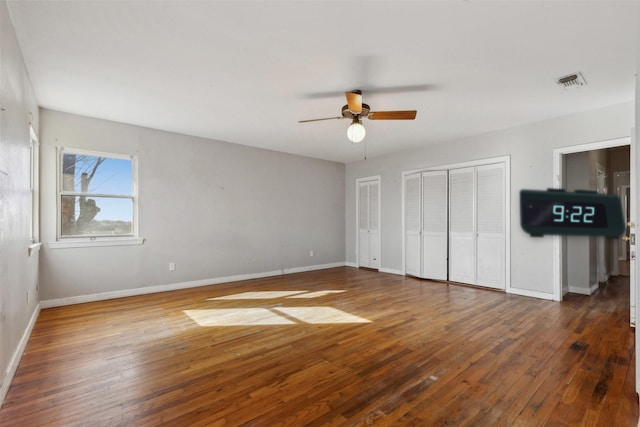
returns 9.22
